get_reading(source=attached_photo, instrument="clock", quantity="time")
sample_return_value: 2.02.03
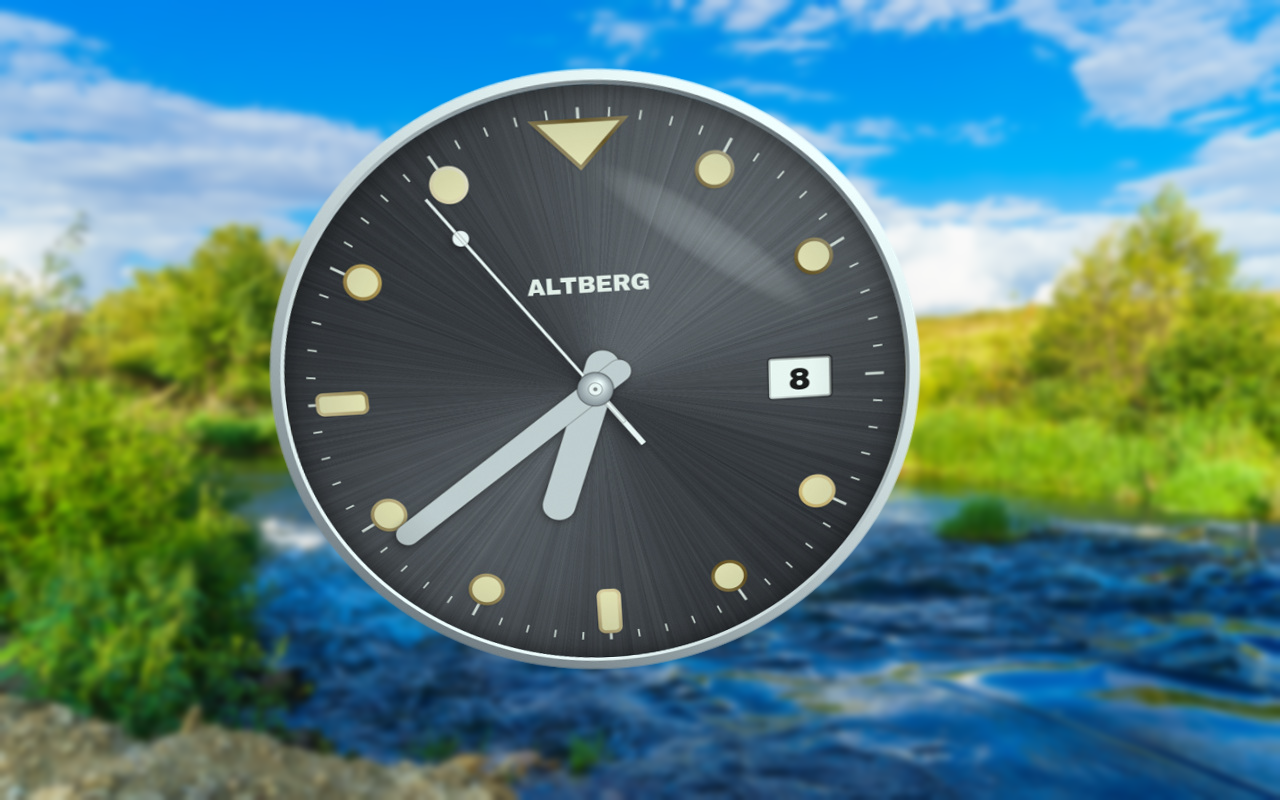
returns 6.38.54
